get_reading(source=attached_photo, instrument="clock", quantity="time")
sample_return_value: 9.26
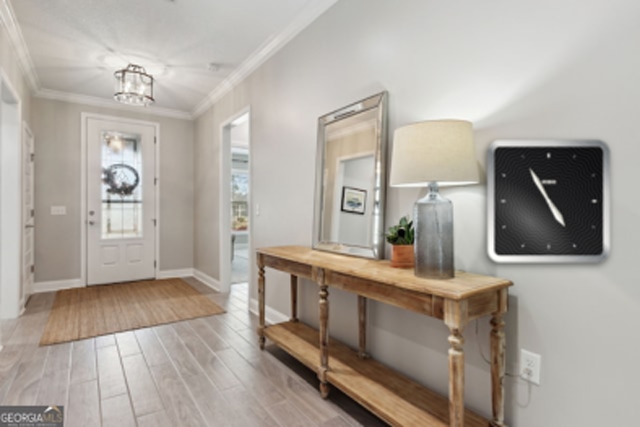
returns 4.55
